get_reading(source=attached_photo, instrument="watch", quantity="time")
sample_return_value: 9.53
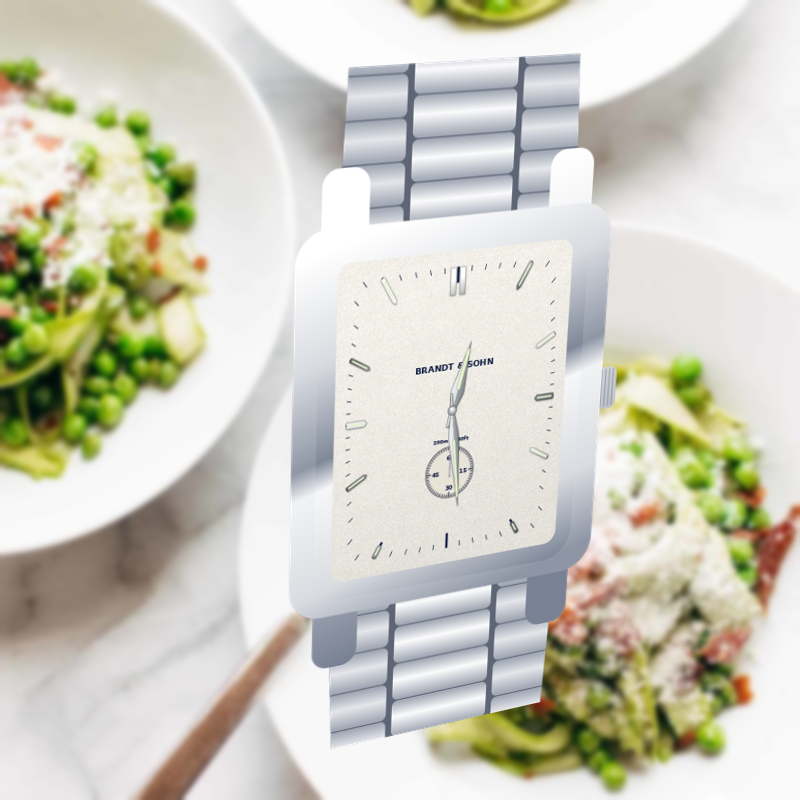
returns 12.29
